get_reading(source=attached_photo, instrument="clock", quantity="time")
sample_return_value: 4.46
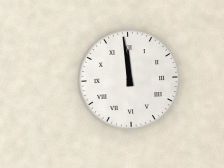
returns 11.59
